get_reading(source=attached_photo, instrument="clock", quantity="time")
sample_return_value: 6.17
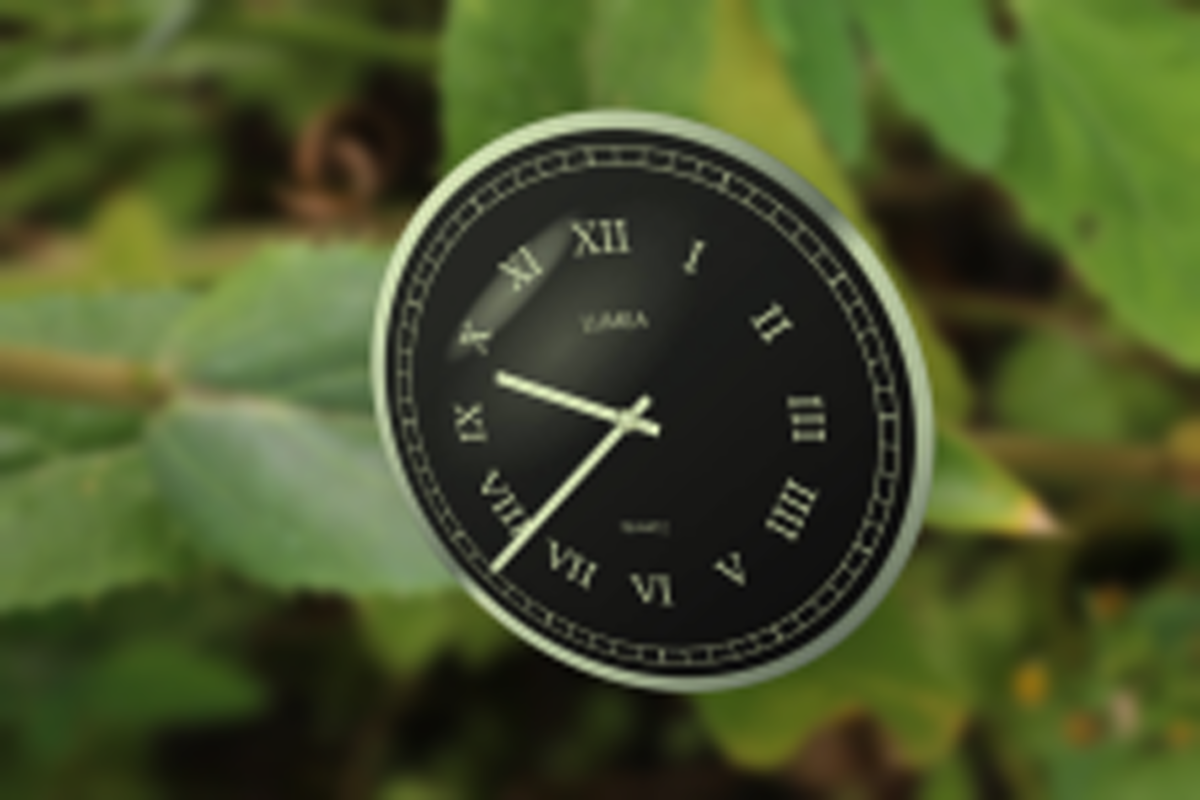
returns 9.38
